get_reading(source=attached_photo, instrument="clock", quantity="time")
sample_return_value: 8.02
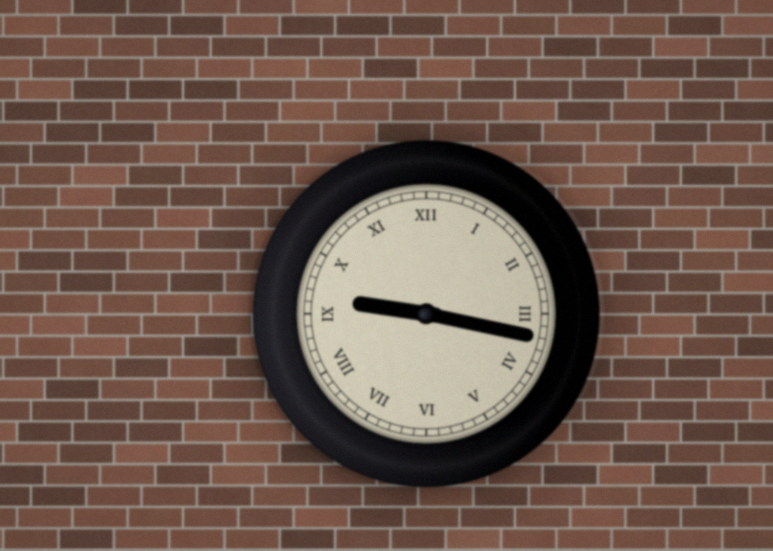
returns 9.17
